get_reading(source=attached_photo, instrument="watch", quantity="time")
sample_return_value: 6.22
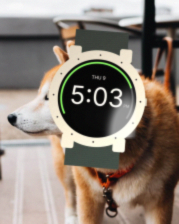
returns 5.03
